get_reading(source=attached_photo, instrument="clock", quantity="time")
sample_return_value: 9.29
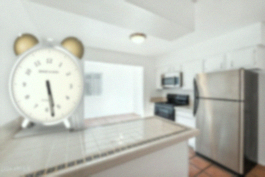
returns 5.28
